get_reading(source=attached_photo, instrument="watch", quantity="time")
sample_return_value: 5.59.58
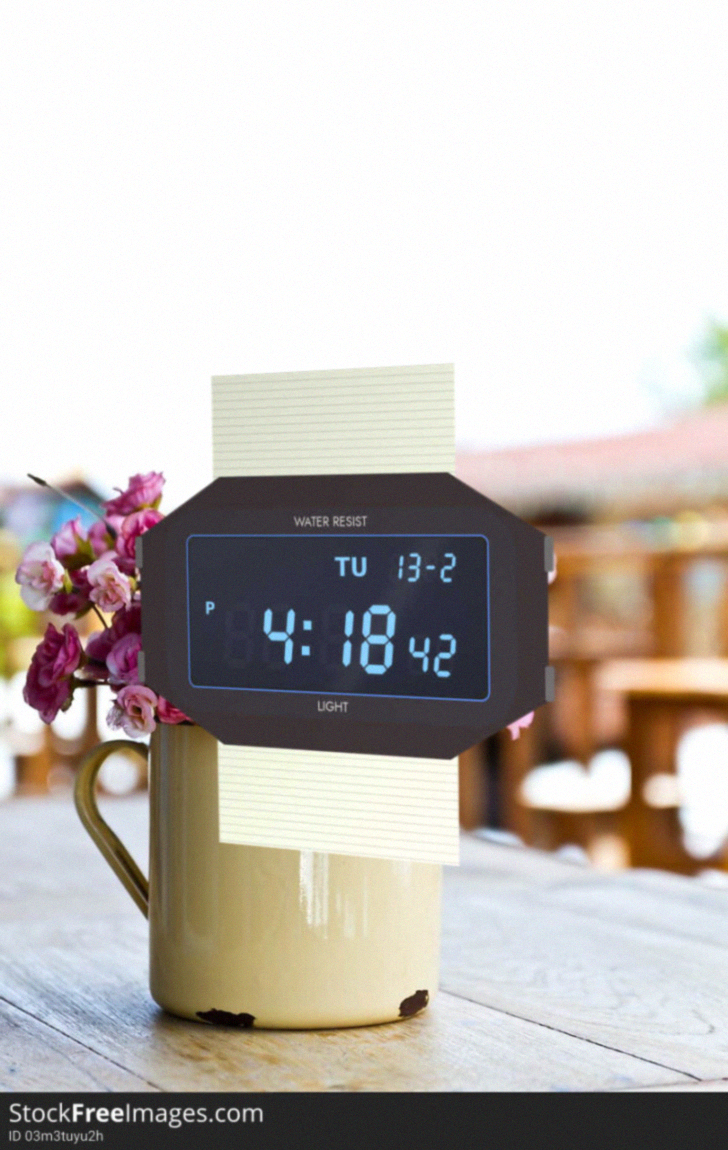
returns 4.18.42
